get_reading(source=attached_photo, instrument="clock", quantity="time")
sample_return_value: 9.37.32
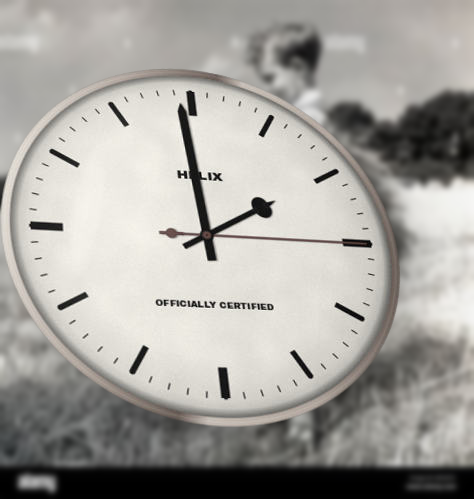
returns 1.59.15
